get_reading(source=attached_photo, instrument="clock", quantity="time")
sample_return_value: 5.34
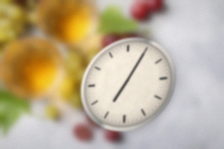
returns 7.05
